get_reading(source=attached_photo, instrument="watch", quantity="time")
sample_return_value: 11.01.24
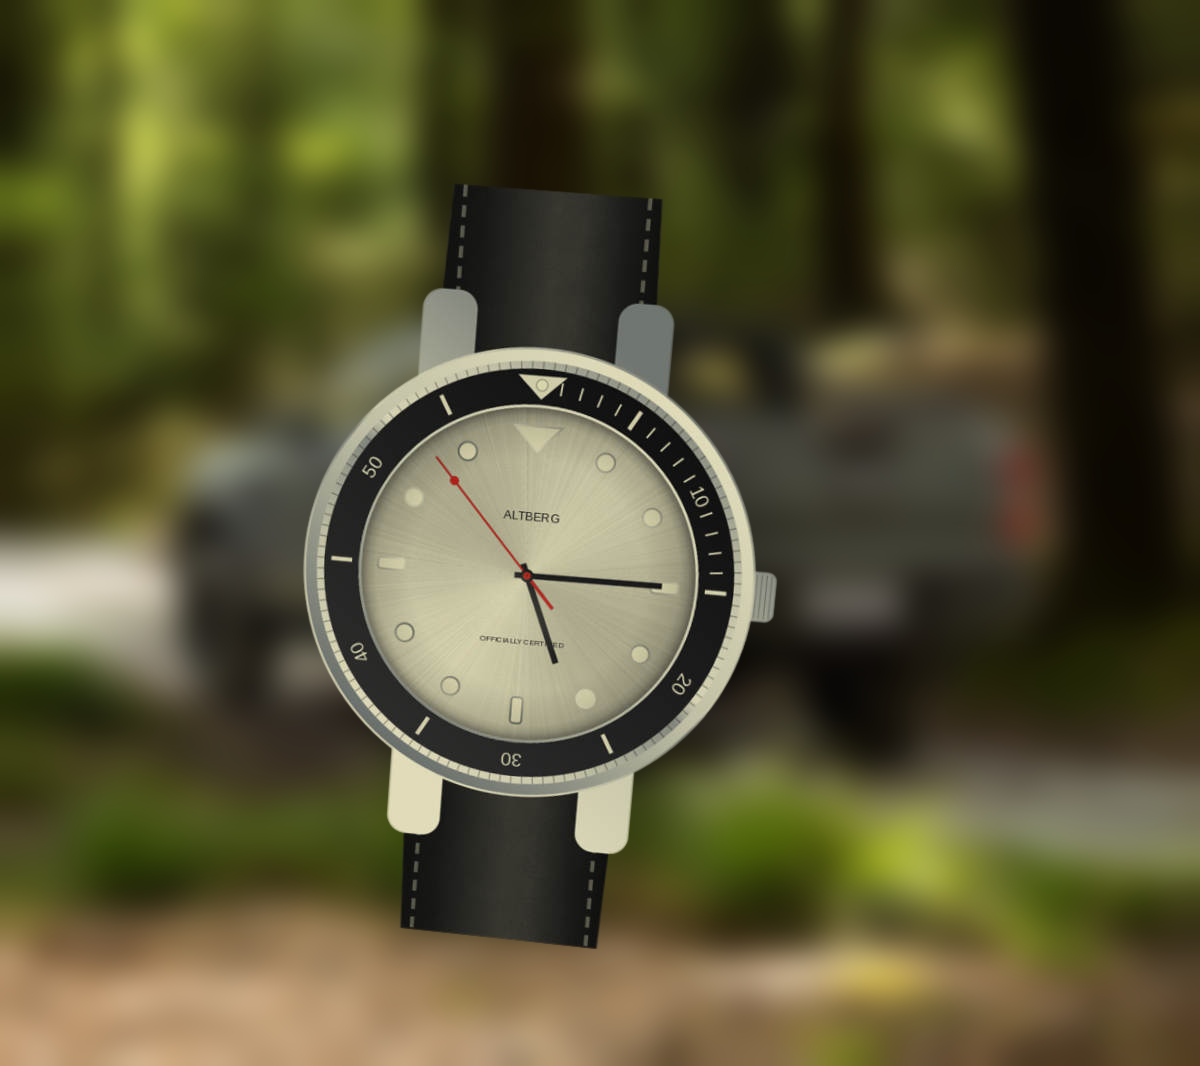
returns 5.14.53
